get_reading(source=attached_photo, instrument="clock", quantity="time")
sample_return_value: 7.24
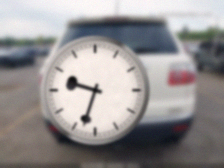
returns 9.33
